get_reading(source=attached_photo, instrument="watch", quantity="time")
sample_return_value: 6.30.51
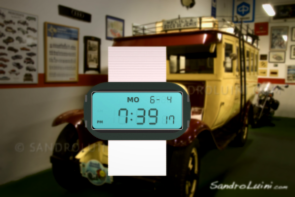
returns 7.39.17
